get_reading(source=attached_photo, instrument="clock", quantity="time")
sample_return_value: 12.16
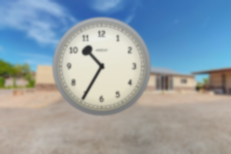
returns 10.35
